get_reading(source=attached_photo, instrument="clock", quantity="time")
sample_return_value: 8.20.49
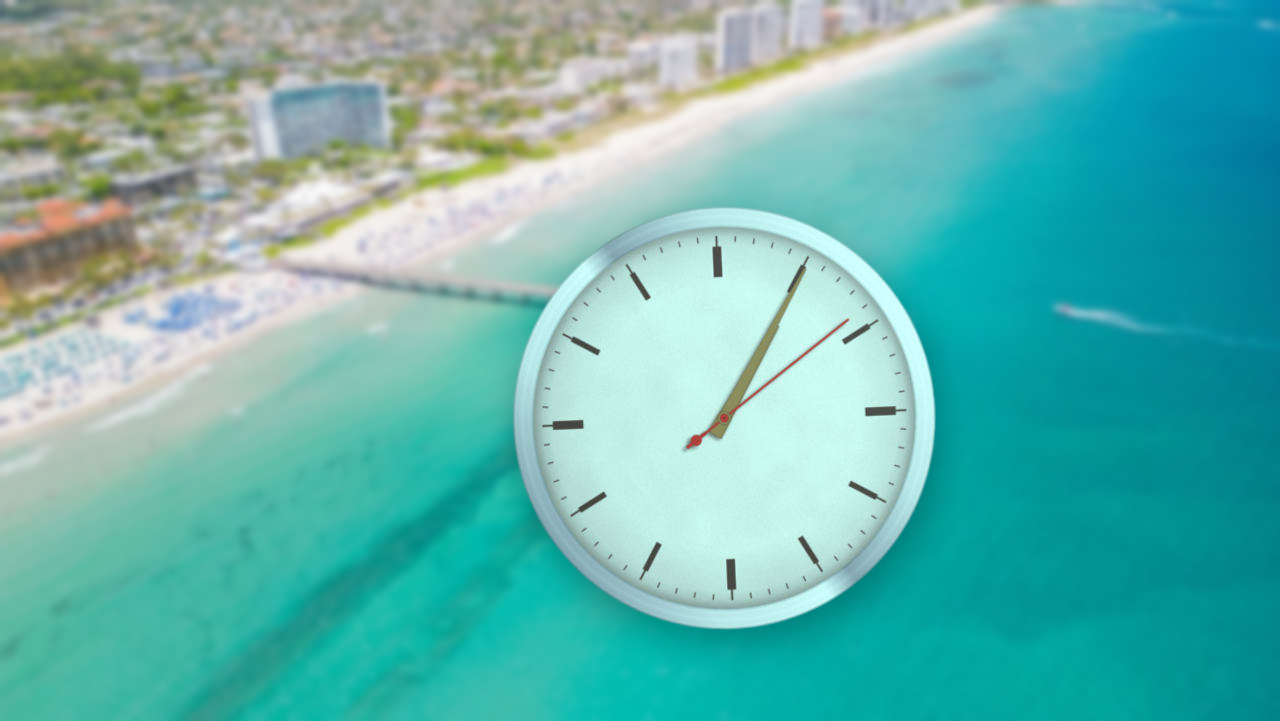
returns 1.05.09
